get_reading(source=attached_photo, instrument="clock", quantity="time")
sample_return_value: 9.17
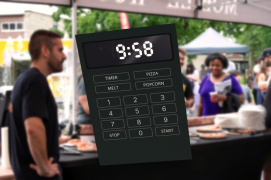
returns 9.58
